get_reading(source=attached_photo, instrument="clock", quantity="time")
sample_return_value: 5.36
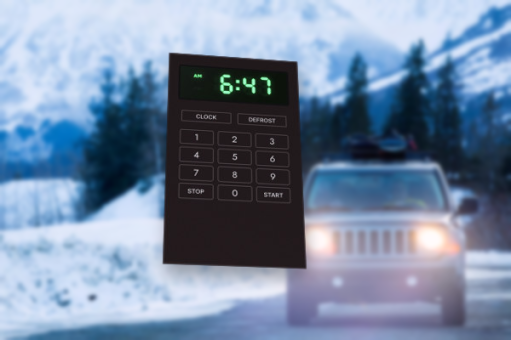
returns 6.47
